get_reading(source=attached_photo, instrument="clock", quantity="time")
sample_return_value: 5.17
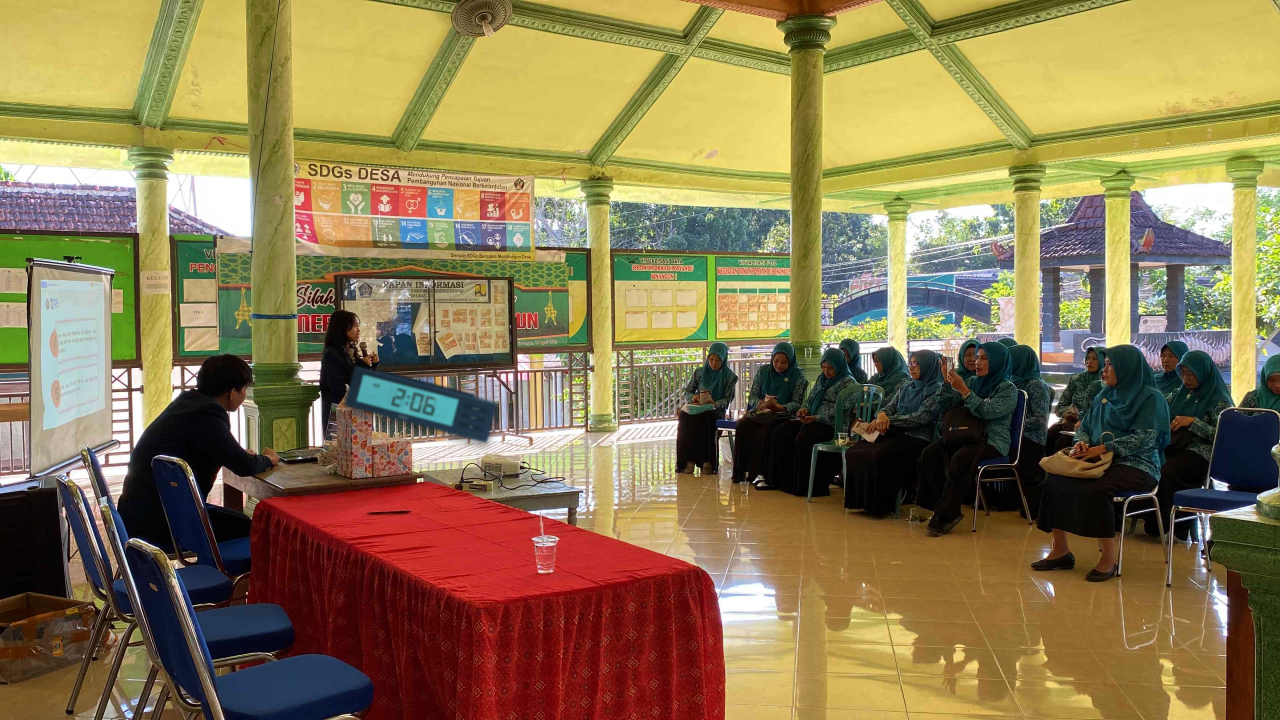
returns 2.06
